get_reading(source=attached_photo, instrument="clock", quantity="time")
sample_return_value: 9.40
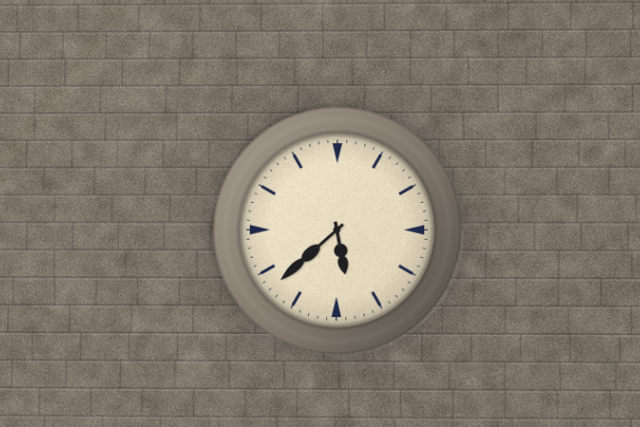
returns 5.38
